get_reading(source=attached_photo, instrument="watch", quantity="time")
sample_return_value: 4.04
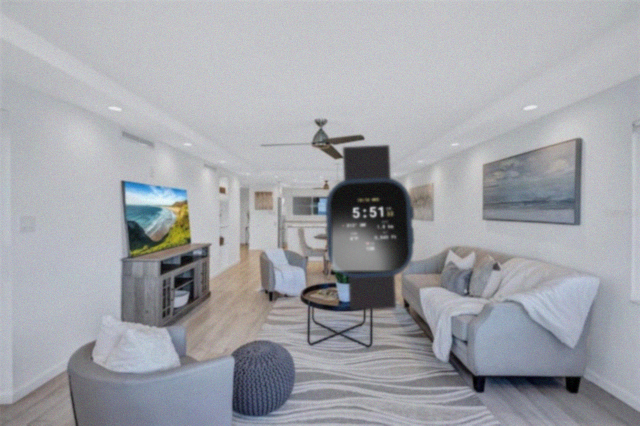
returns 5.51
